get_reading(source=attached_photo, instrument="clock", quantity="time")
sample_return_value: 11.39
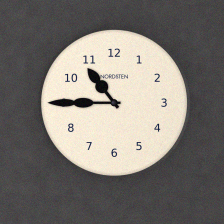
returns 10.45
